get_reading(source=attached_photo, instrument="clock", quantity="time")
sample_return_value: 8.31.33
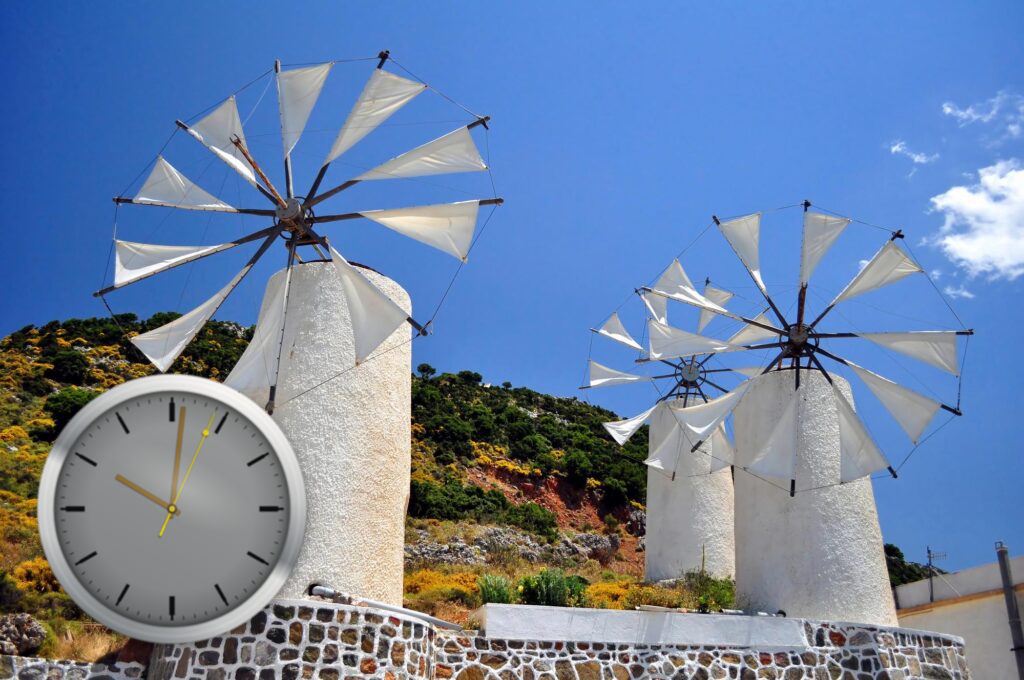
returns 10.01.04
